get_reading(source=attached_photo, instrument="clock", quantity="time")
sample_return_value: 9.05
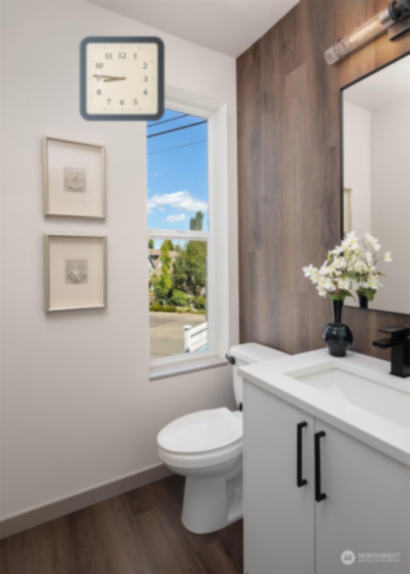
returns 8.46
